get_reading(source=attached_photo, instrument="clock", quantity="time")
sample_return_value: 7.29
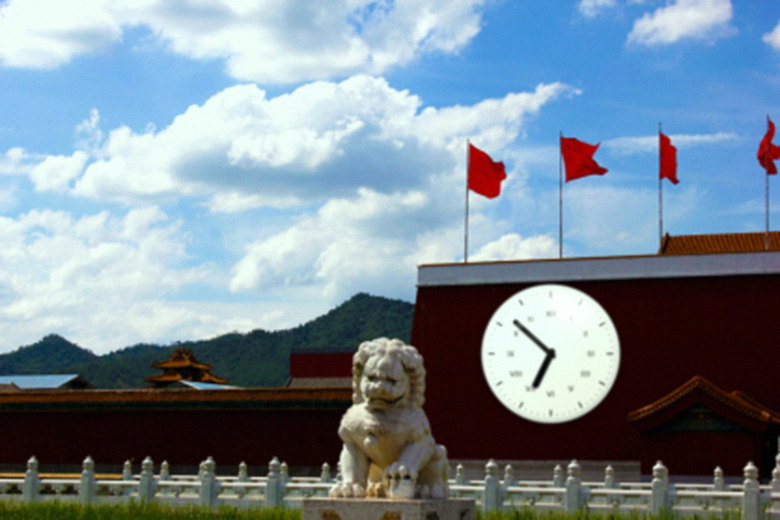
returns 6.52
